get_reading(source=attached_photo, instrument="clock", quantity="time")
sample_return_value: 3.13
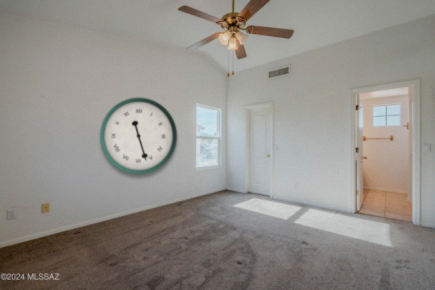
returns 11.27
